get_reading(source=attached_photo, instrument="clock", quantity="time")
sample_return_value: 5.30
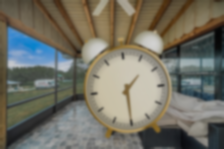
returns 1.30
